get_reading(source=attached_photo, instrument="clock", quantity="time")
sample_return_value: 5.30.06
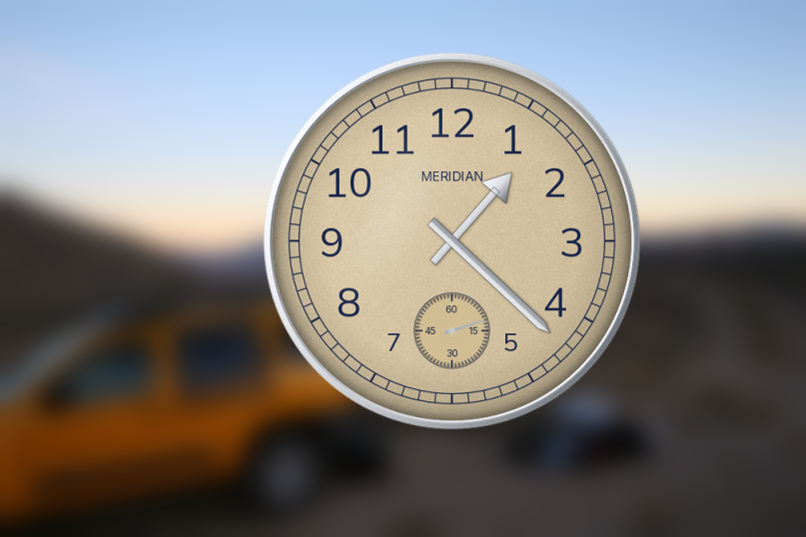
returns 1.22.12
